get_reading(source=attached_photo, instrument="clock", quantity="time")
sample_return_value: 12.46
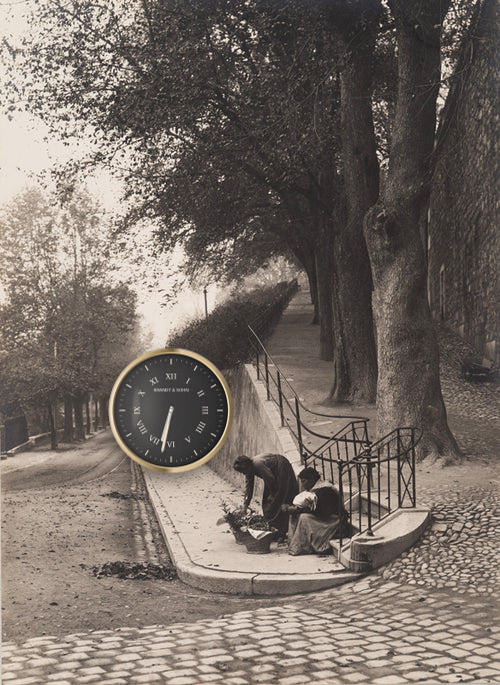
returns 6.32
